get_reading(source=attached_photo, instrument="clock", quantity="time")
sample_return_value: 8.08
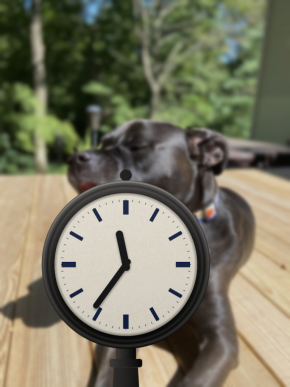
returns 11.36
